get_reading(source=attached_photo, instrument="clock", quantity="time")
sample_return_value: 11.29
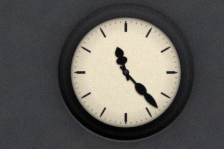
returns 11.23
